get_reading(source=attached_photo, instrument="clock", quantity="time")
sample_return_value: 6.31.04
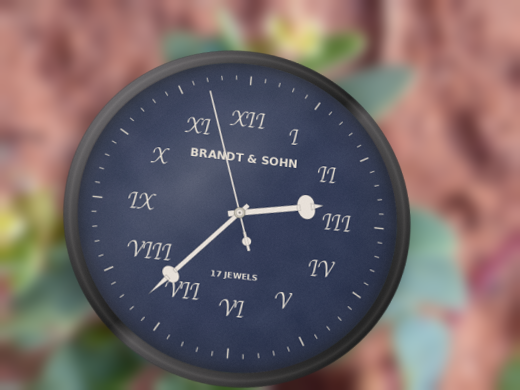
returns 2.36.57
